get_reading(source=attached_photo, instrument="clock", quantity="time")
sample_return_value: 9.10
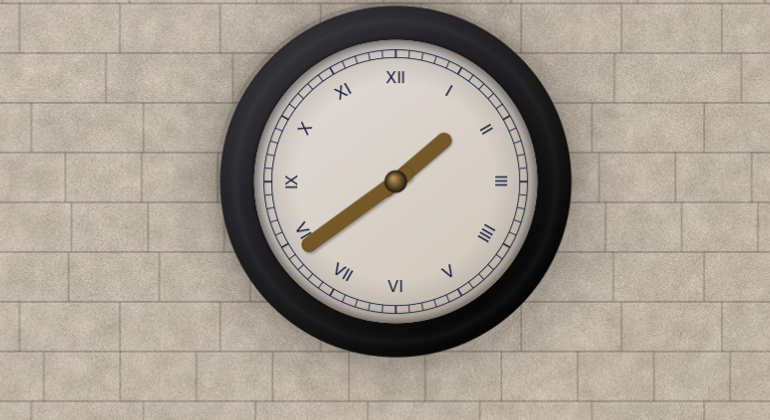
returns 1.39
